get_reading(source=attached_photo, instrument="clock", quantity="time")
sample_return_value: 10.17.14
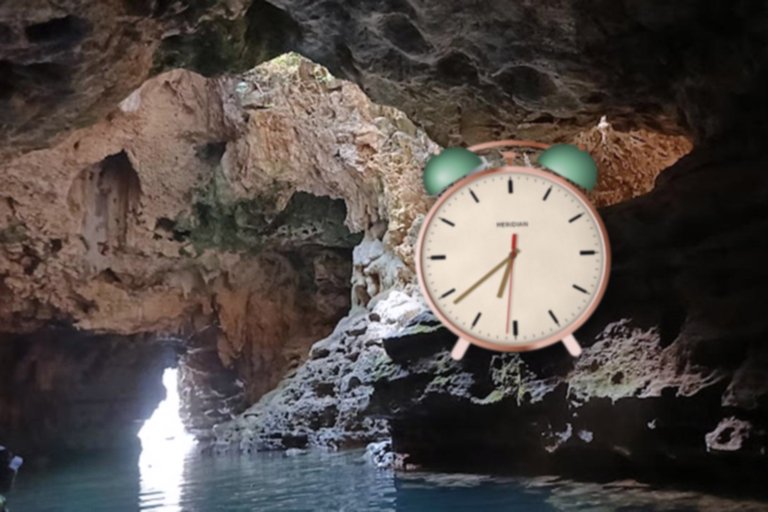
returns 6.38.31
